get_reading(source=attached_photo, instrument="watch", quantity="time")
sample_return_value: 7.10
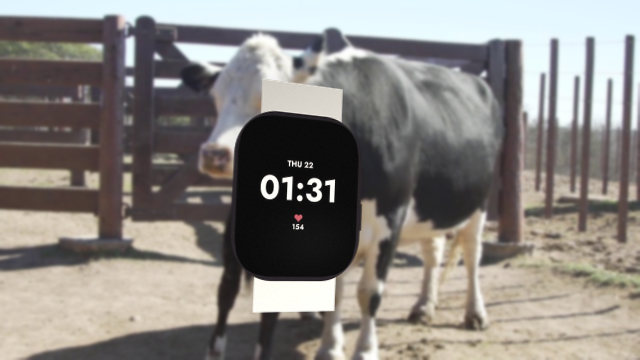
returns 1.31
